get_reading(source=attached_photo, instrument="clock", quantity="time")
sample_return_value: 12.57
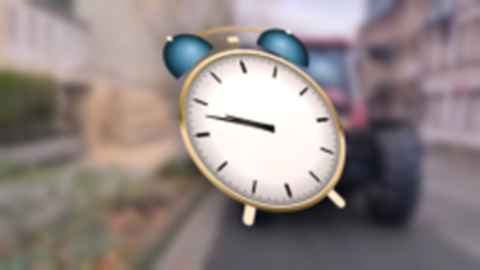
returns 9.48
